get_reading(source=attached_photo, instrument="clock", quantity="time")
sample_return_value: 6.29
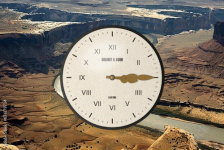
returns 3.15
